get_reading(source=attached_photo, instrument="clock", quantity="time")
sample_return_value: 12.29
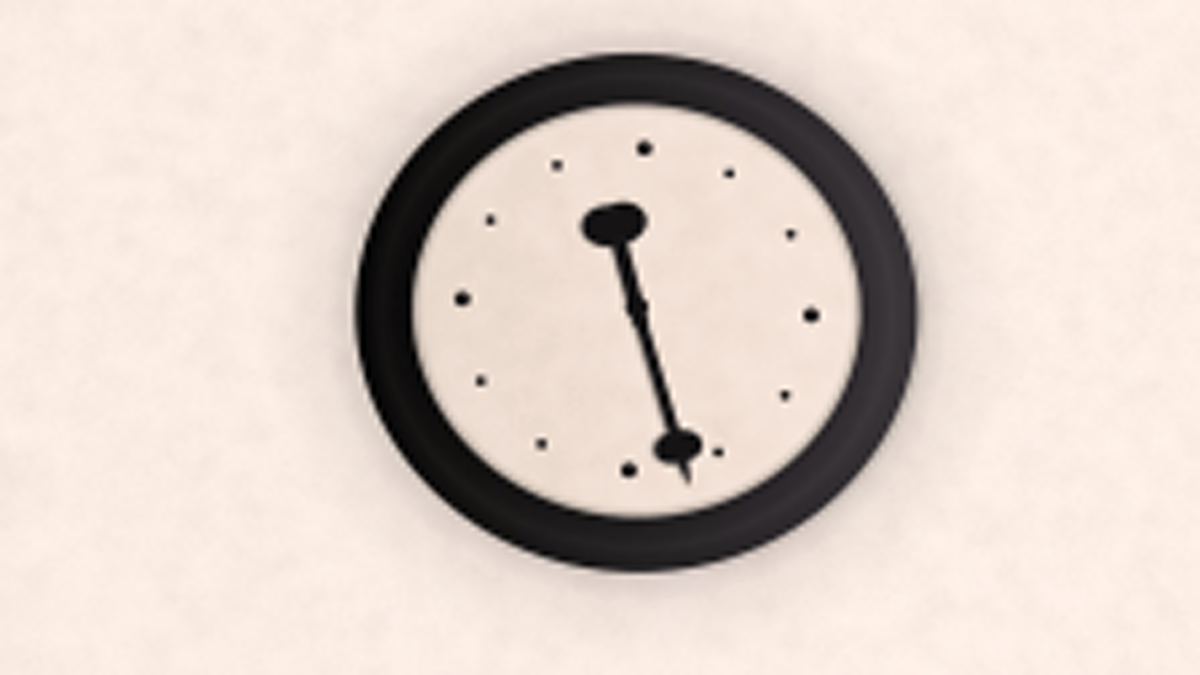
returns 11.27
